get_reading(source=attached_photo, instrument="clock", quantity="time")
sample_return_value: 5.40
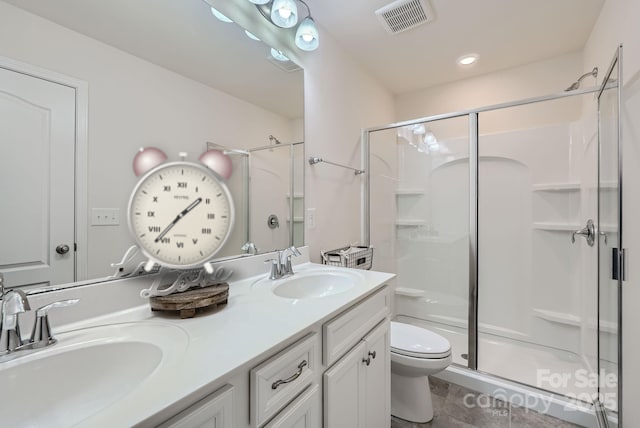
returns 1.37
